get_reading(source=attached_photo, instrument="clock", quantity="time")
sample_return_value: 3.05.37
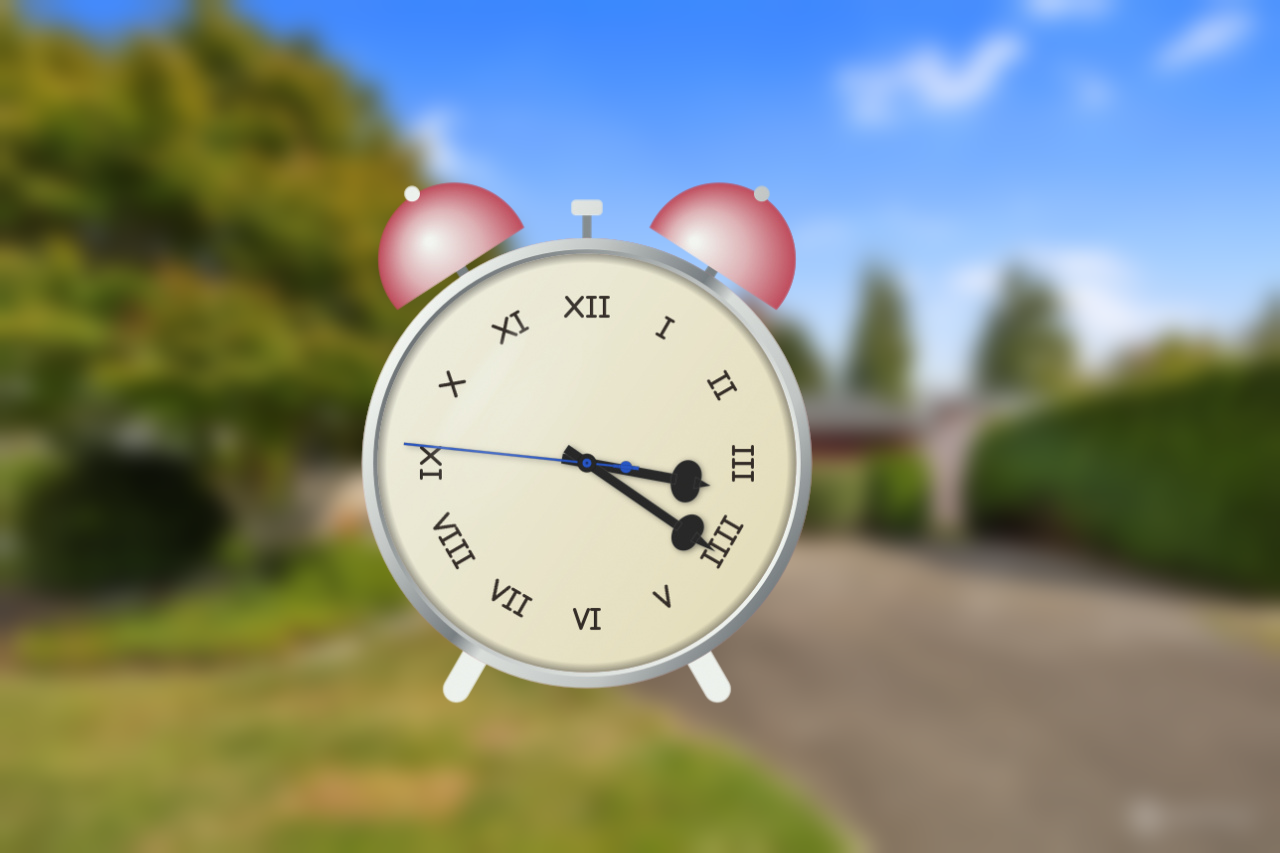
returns 3.20.46
